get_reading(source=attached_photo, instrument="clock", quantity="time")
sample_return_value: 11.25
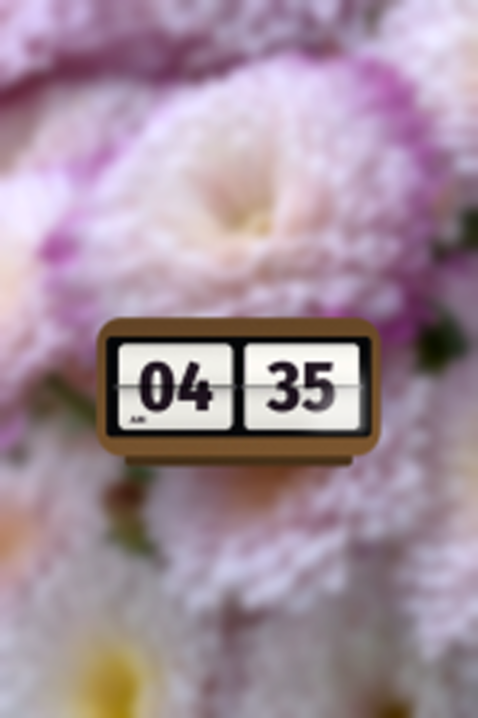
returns 4.35
